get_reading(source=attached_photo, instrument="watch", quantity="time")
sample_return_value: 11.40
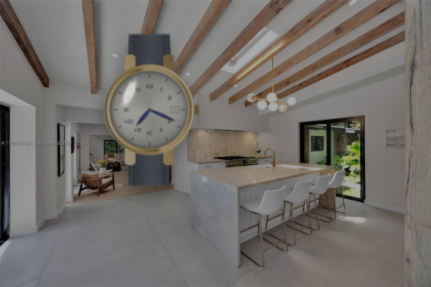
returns 7.19
